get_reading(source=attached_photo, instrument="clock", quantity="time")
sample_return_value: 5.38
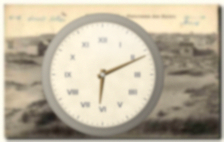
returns 6.11
